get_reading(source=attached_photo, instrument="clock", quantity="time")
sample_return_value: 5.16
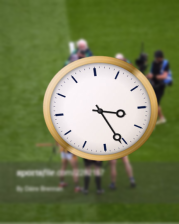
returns 3.26
